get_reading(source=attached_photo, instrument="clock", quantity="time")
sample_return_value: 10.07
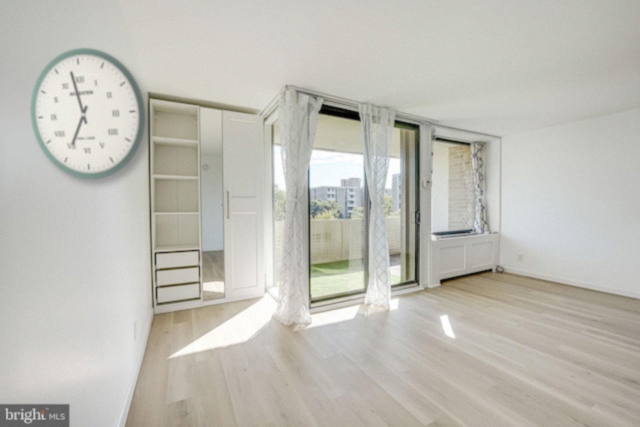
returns 6.58
